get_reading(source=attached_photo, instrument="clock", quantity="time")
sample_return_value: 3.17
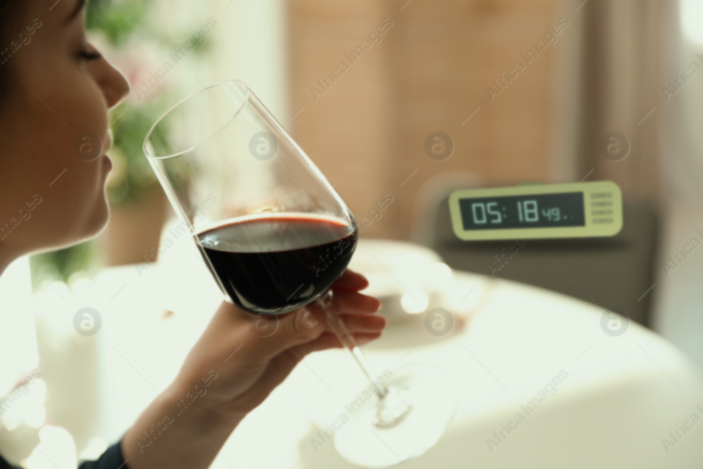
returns 5.18
